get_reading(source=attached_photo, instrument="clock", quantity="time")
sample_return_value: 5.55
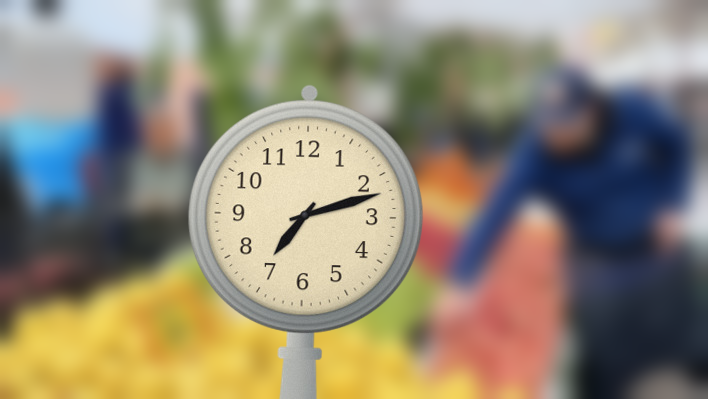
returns 7.12
